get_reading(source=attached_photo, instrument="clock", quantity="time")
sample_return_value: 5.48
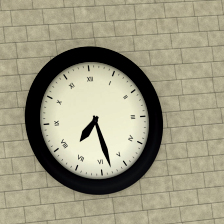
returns 7.28
